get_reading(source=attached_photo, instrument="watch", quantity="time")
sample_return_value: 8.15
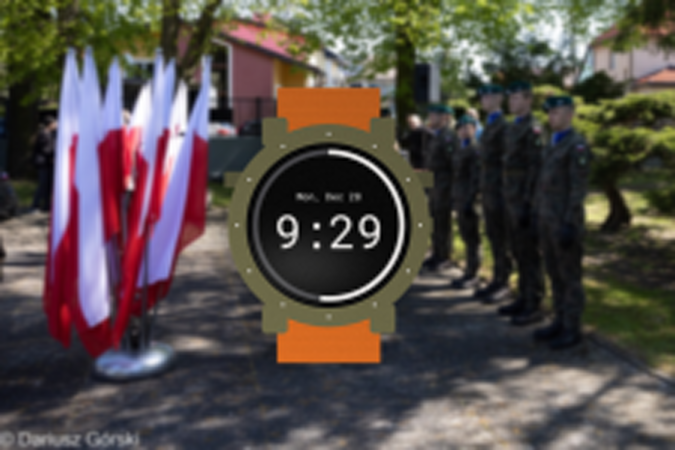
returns 9.29
